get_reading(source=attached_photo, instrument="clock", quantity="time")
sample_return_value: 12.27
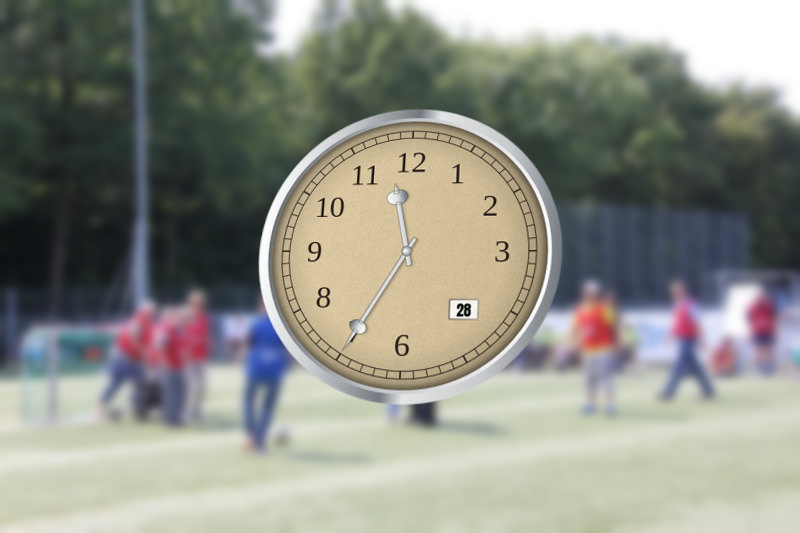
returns 11.35
